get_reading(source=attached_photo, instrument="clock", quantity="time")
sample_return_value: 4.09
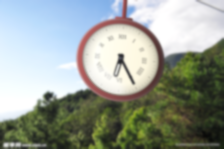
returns 6.25
